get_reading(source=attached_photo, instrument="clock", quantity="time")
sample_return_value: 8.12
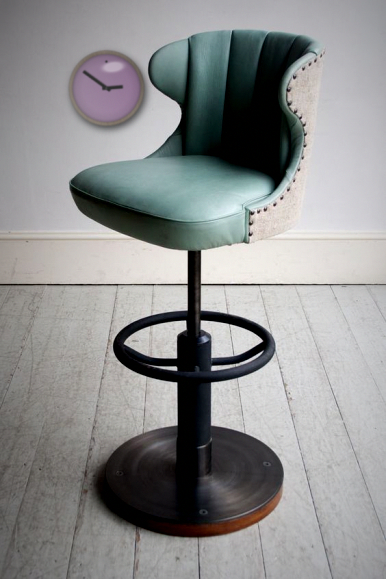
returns 2.51
